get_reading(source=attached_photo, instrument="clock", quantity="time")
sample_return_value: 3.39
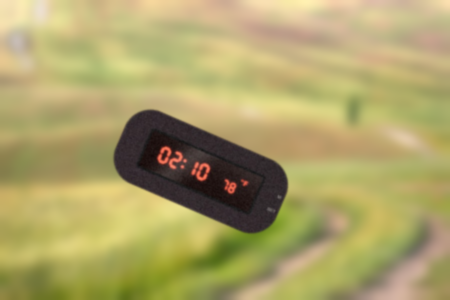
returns 2.10
